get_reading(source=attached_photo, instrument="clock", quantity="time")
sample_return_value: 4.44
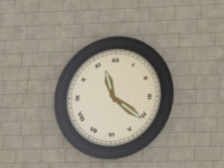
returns 11.21
